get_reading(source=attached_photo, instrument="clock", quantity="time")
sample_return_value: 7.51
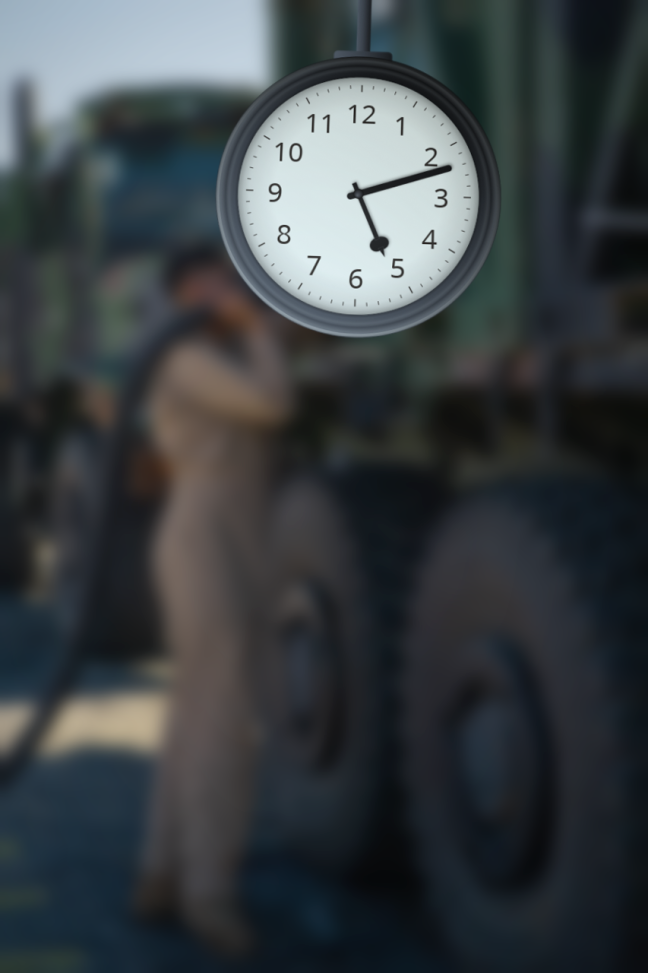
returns 5.12
